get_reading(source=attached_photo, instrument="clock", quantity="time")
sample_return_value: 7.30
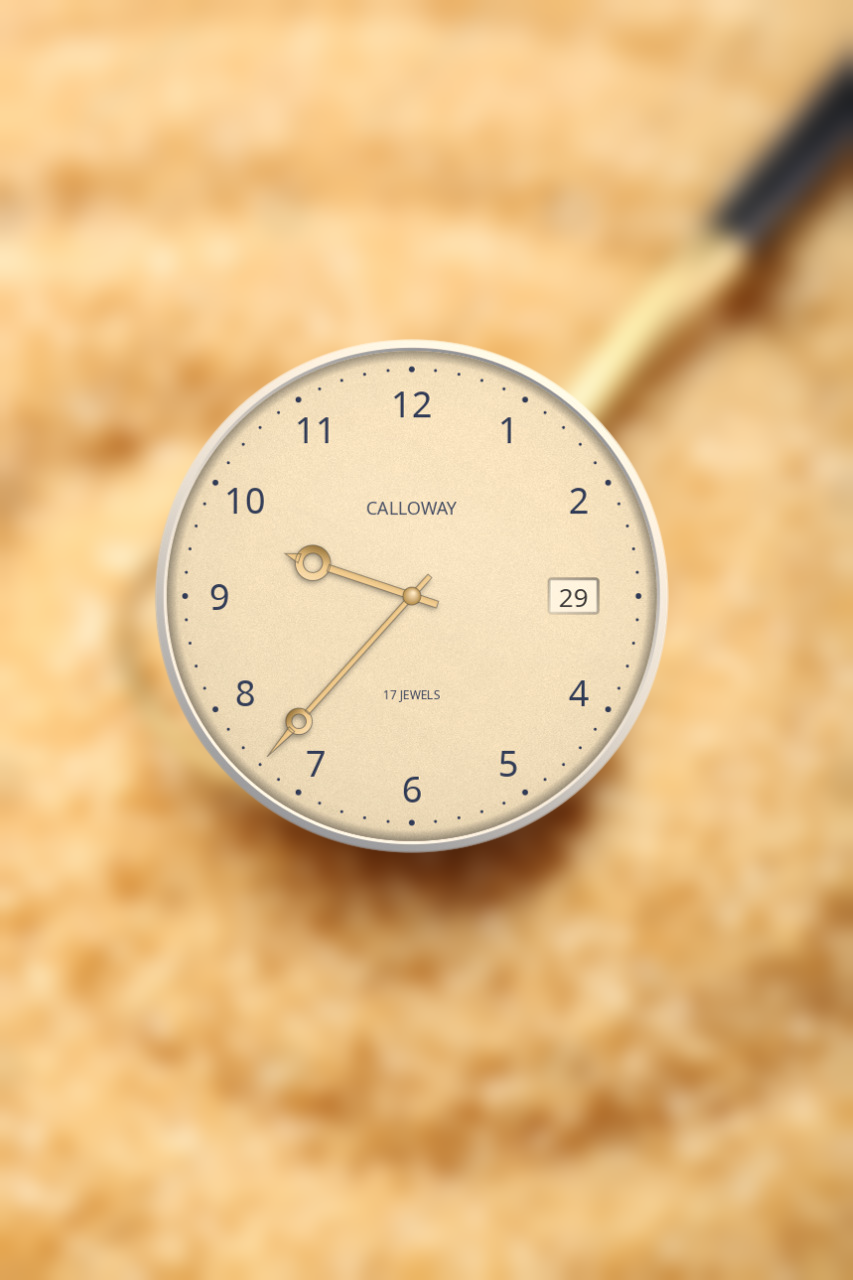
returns 9.37
